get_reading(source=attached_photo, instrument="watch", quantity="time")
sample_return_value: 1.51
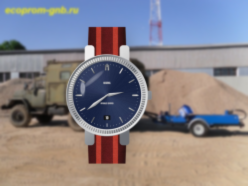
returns 2.39
